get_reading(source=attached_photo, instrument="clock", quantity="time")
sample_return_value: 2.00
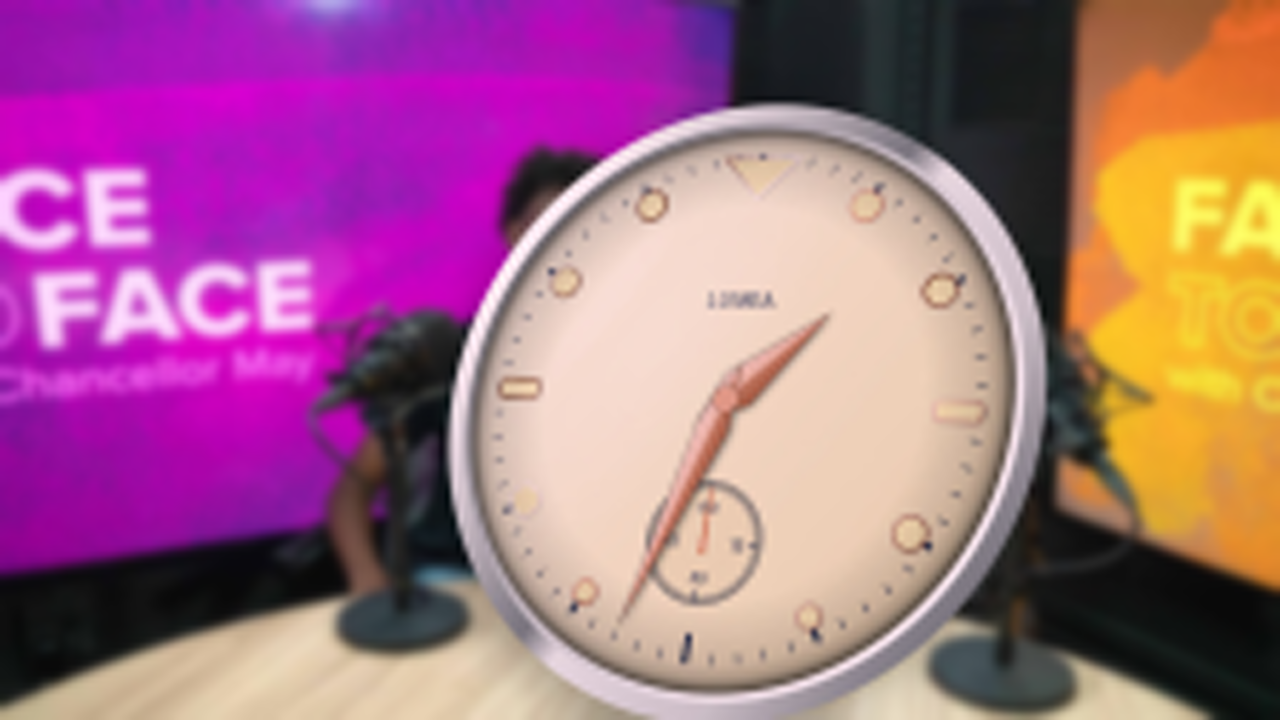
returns 1.33
